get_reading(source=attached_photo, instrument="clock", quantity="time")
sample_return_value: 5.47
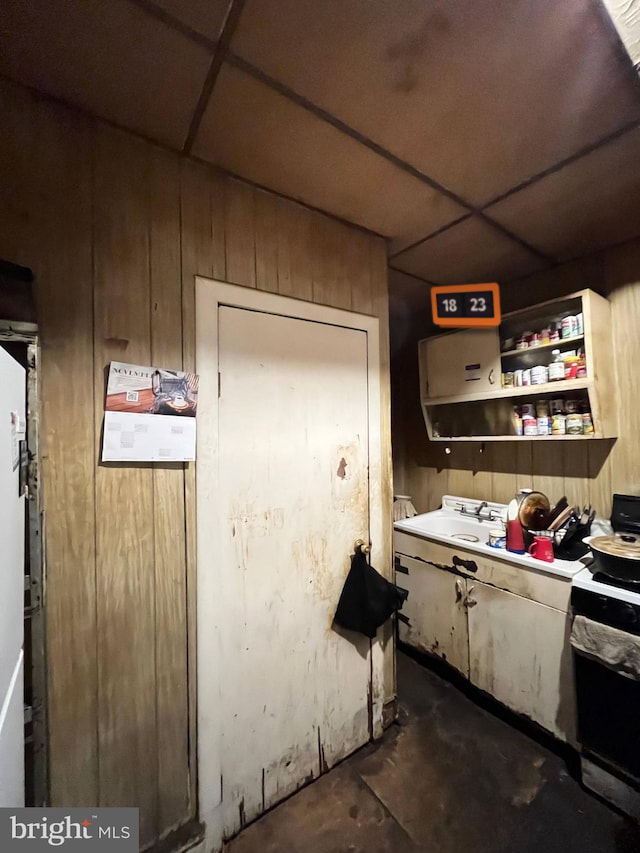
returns 18.23
